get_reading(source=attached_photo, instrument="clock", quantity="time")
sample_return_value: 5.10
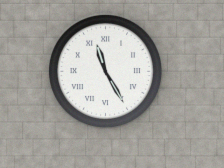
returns 11.25
